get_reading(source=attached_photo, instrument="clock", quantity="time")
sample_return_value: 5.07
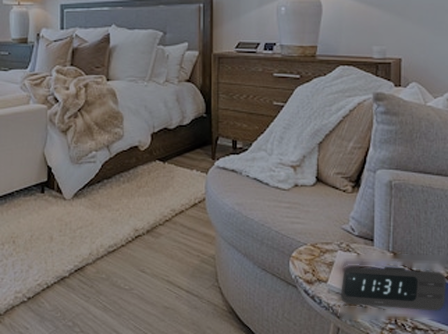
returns 11.31
